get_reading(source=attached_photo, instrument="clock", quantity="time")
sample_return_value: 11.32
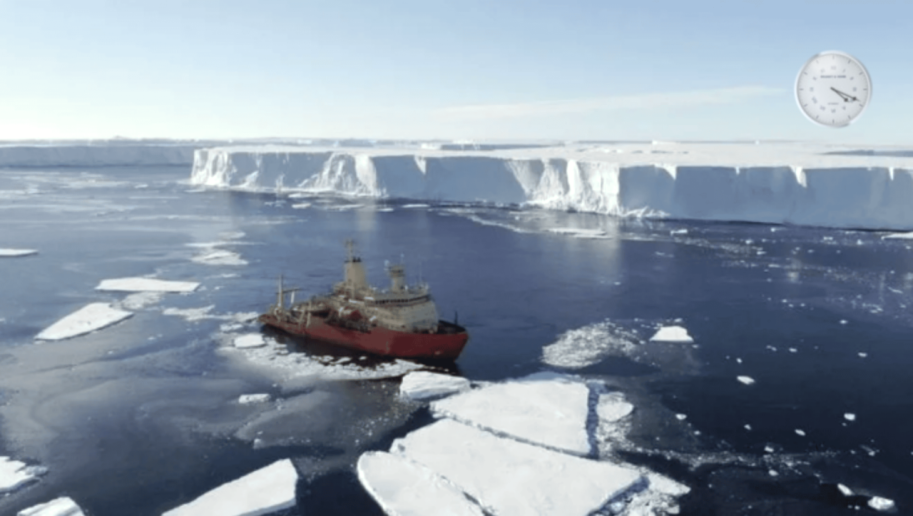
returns 4.19
